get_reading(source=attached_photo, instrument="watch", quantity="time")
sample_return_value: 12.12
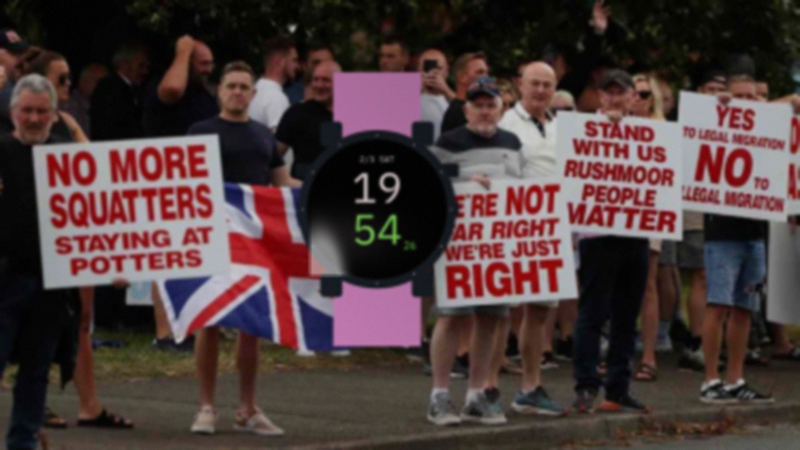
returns 19.54
